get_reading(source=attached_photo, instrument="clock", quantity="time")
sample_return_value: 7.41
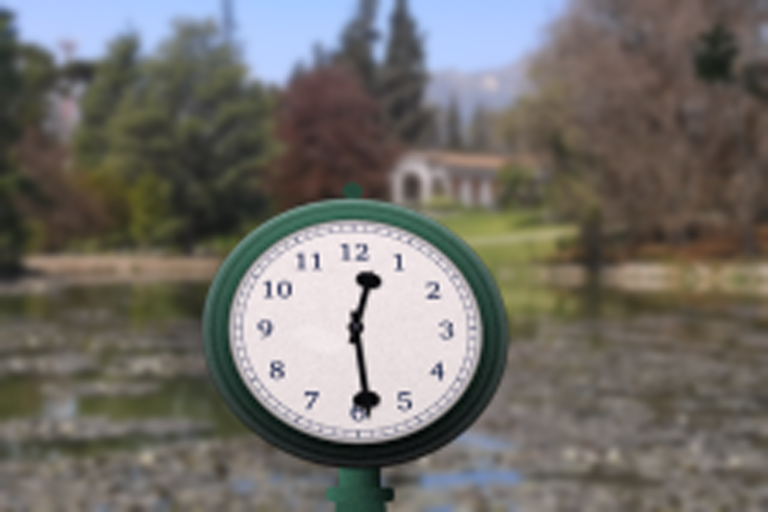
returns 12.29
